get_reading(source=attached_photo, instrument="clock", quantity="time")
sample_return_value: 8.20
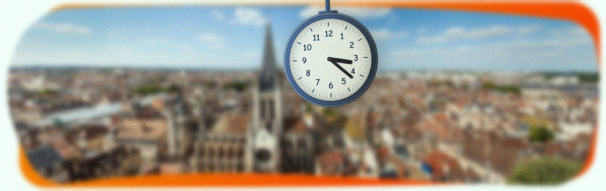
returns 3.22
